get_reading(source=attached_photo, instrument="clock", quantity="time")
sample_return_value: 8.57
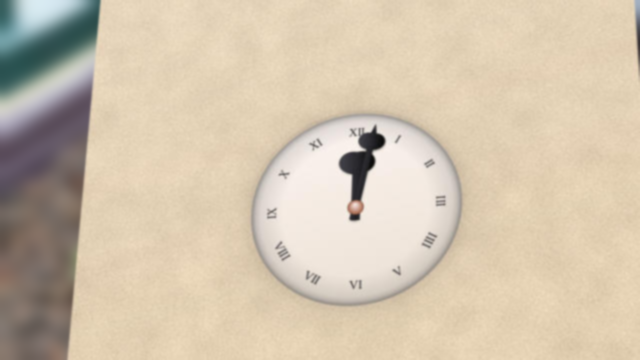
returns 12.02
